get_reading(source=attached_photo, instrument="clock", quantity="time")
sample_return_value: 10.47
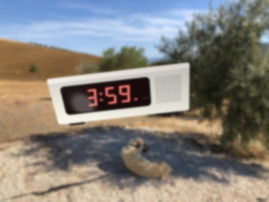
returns 3.59
